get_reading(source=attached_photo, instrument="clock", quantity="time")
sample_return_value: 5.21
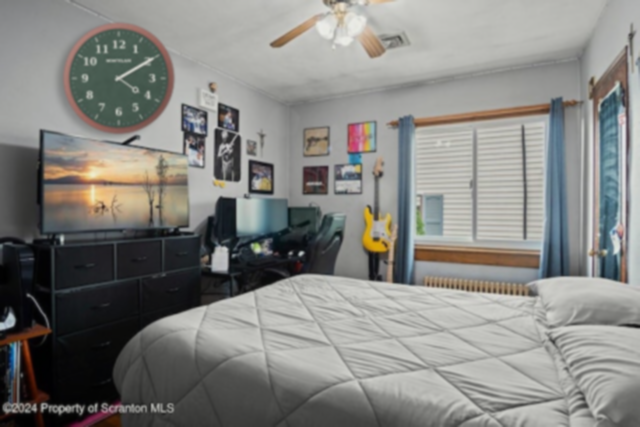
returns 4.10
